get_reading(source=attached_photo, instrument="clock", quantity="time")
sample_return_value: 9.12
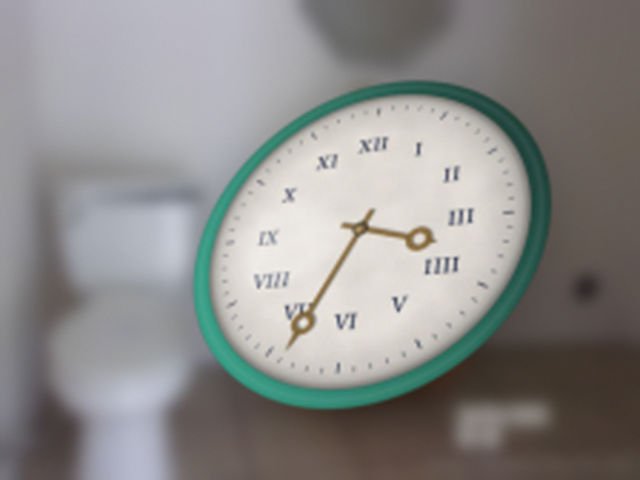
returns 3.34
